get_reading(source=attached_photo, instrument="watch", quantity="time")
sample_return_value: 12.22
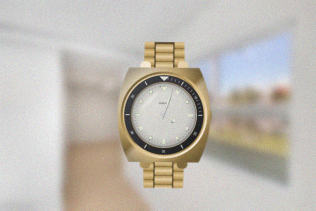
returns 4.03
